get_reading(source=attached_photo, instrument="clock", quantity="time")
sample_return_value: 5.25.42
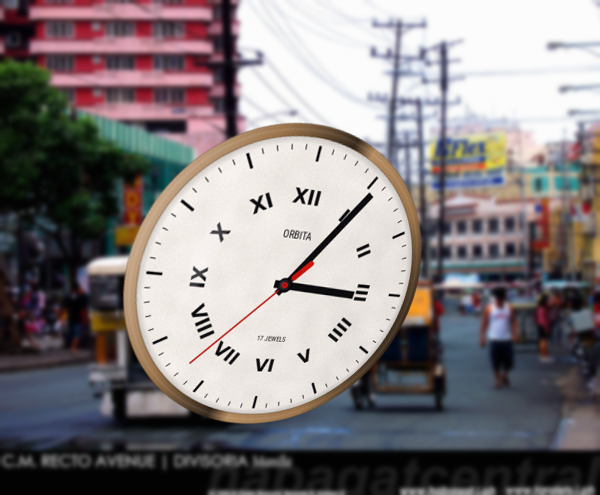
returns 3.05.37
